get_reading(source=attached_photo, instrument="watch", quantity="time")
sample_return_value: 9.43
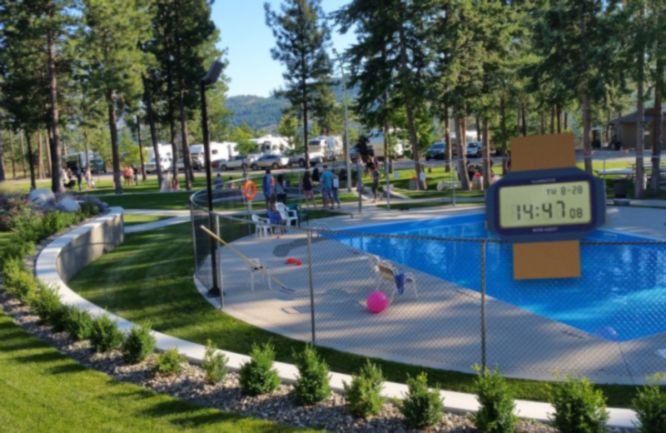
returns 14.47
